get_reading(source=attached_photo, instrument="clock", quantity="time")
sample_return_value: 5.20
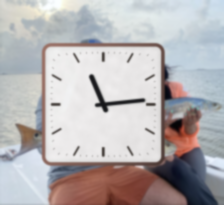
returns 11.14
